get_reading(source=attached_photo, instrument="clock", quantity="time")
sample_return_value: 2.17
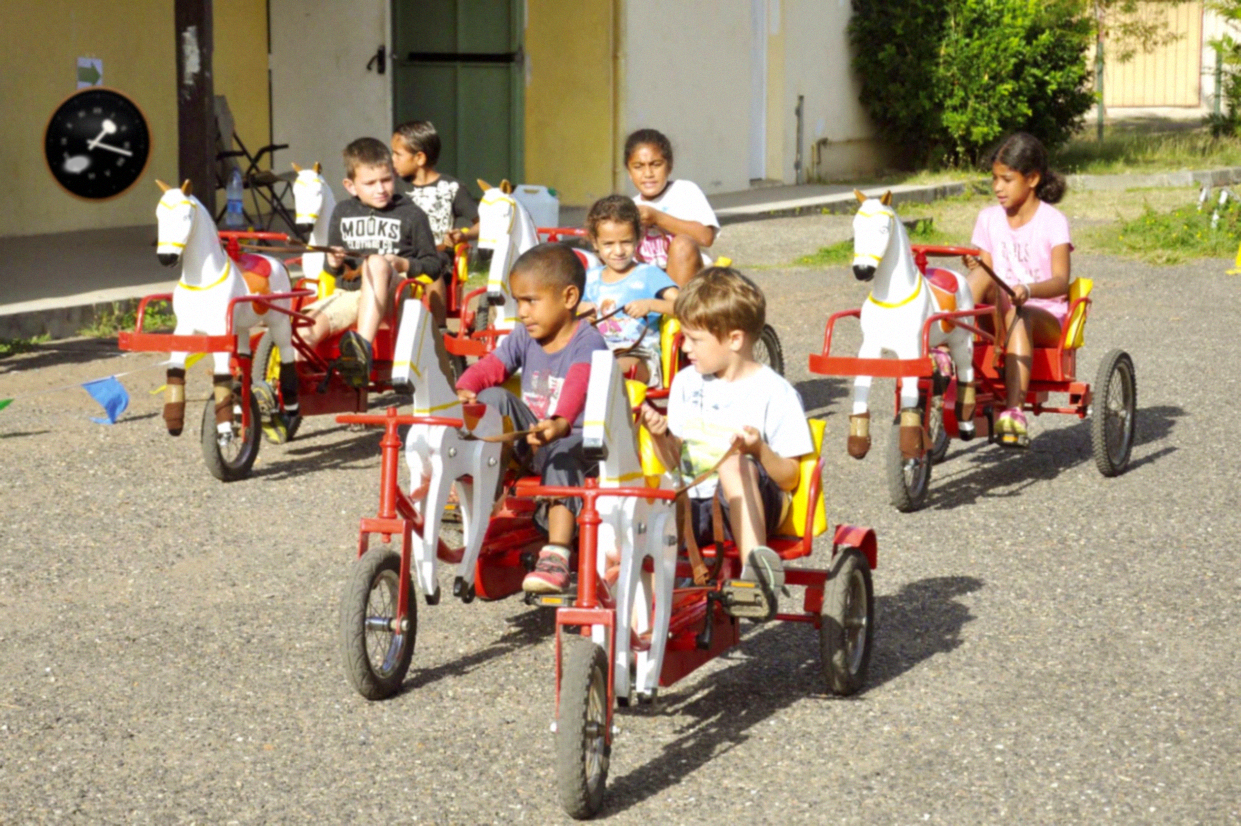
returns 1.17
